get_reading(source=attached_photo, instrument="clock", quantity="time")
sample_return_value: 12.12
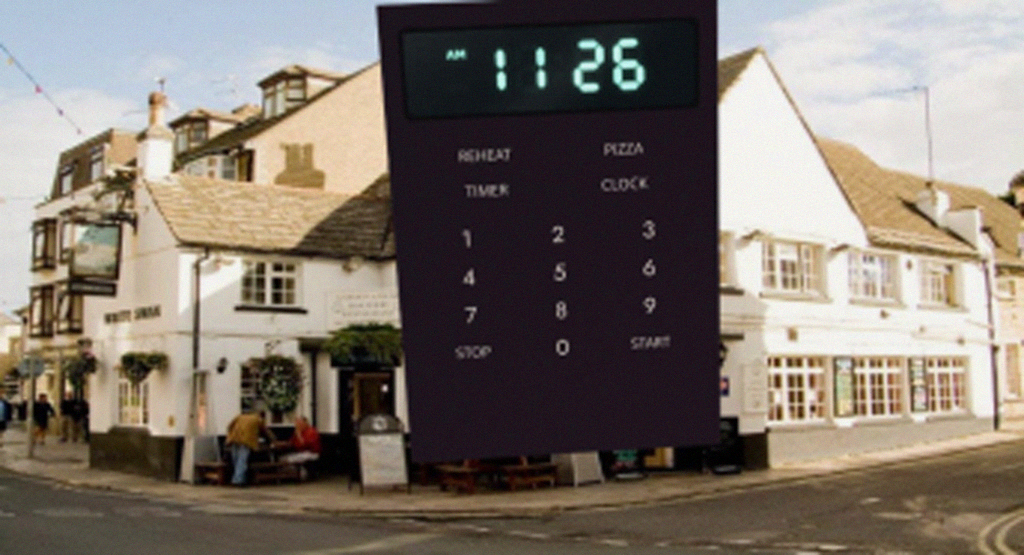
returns 11.26
